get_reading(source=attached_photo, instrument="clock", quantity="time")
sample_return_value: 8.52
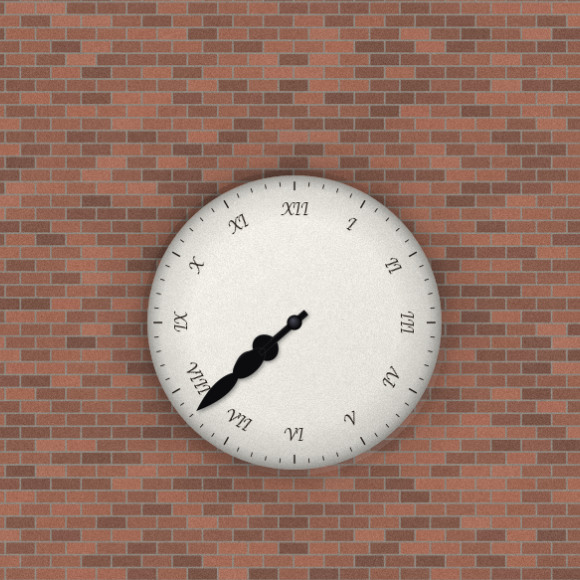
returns 7.38
